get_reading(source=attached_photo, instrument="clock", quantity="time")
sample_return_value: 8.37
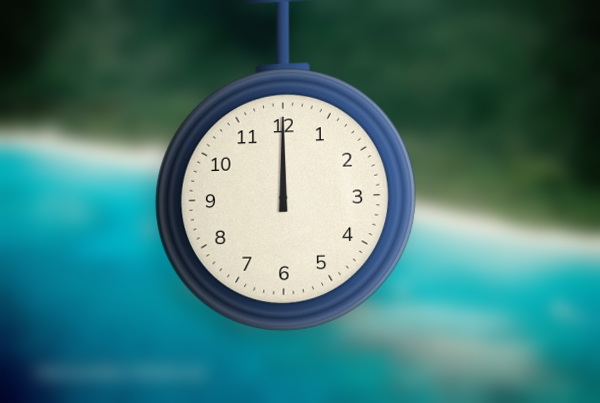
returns 12.00
